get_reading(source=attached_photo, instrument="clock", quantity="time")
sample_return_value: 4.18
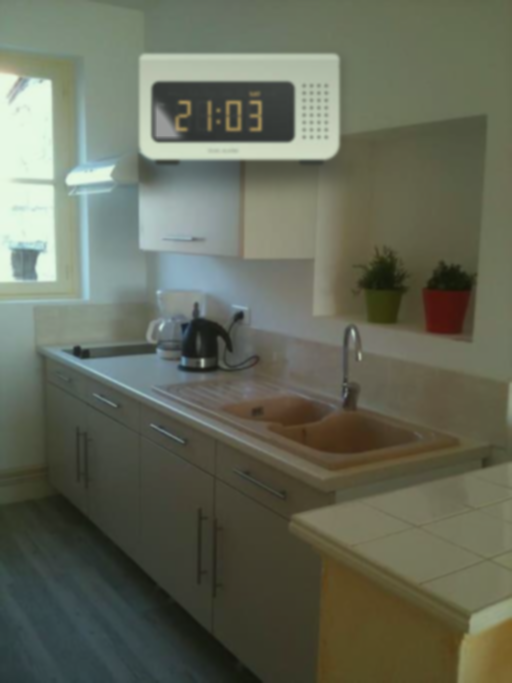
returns 21.03
